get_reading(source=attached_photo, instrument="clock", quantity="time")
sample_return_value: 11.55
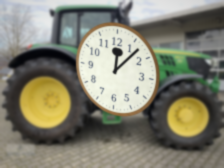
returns 12.07
